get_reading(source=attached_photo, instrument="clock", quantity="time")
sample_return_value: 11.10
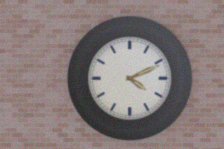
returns 4.11
